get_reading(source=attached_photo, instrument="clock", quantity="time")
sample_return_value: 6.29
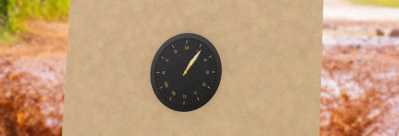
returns 1.06
